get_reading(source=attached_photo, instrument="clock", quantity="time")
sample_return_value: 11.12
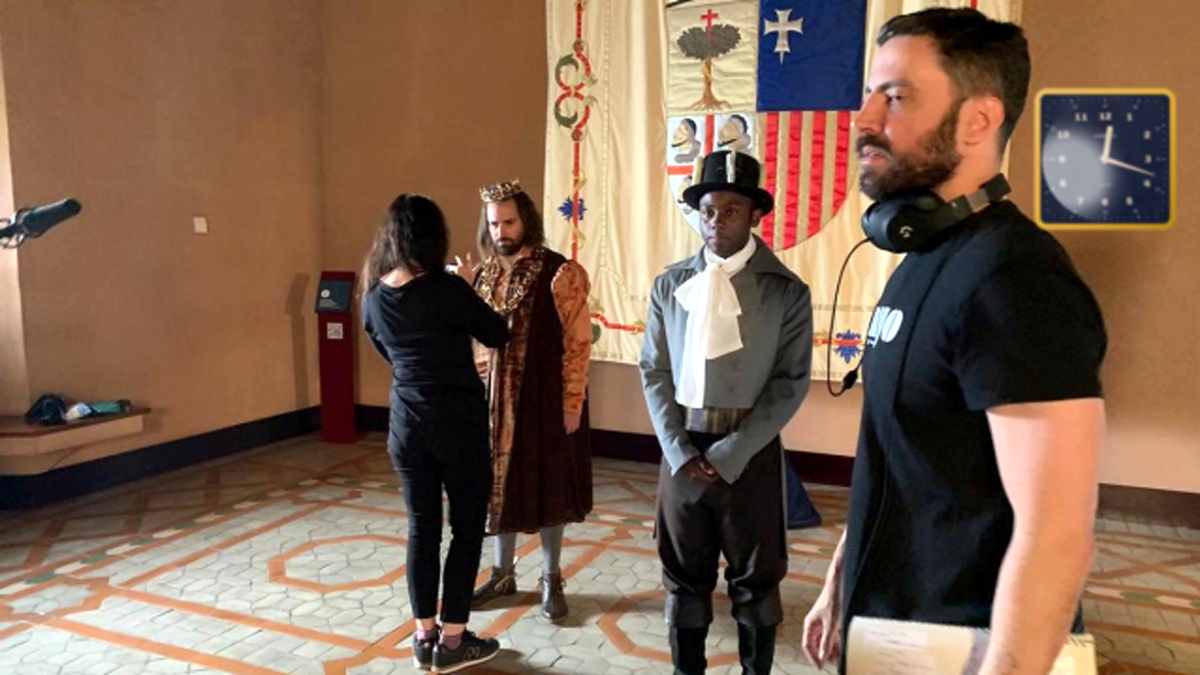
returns 12.18
